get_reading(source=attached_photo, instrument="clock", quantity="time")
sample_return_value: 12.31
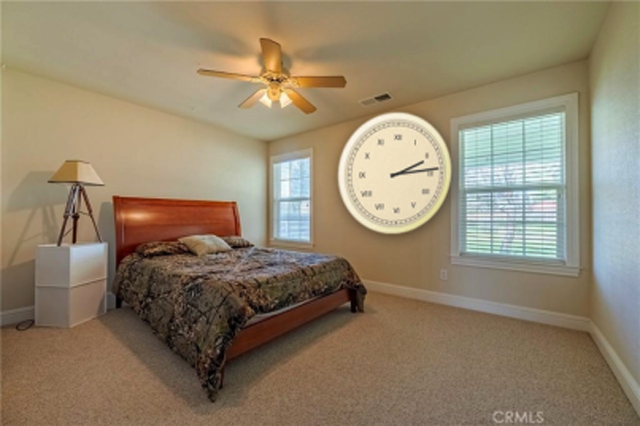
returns 2.14
